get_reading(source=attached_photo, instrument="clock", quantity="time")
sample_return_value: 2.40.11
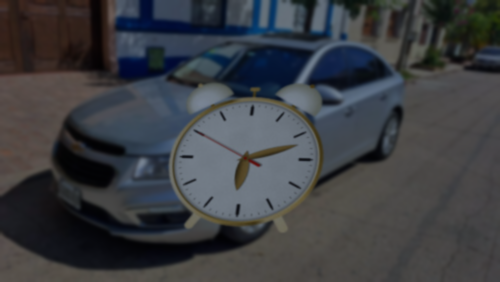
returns 6.11.50
